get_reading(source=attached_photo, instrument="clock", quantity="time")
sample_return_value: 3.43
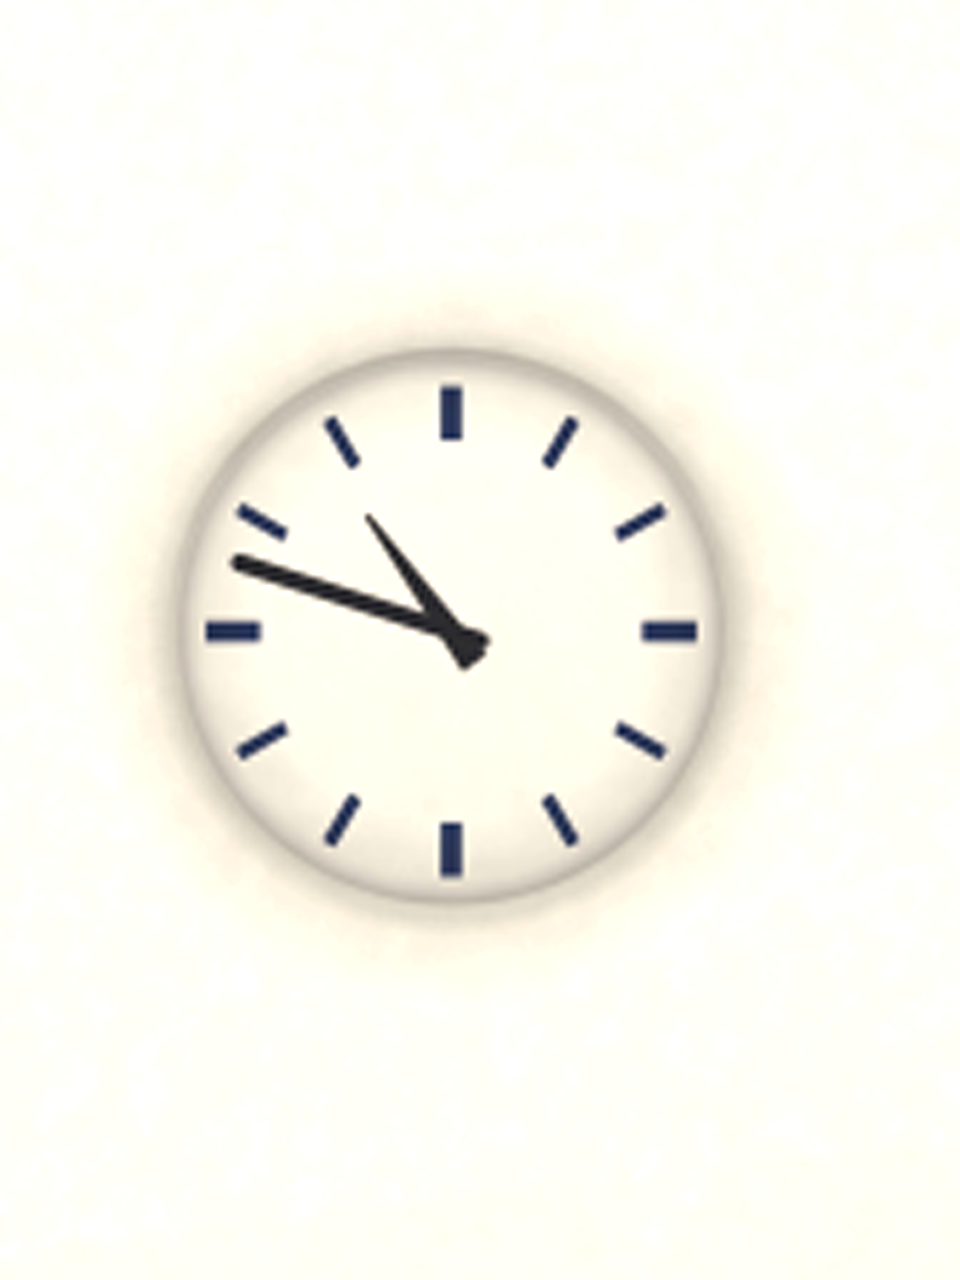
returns 10.48
